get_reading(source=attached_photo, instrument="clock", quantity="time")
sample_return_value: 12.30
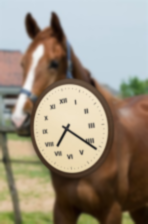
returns 7.21
